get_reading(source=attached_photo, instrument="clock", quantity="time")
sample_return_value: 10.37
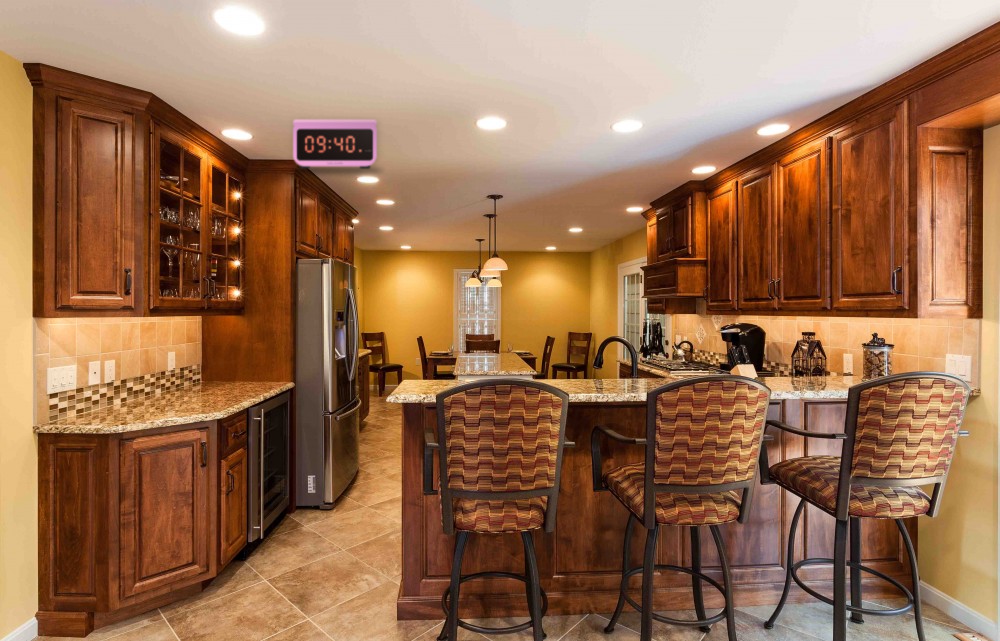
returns 9.40
